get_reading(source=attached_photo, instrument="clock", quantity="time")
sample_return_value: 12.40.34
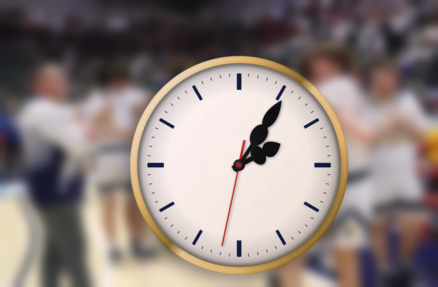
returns 2.05.32
